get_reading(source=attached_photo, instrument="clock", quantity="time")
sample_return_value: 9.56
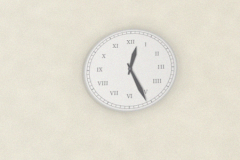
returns 12.26
